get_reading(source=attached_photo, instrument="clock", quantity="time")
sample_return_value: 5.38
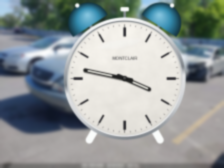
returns 3.47
